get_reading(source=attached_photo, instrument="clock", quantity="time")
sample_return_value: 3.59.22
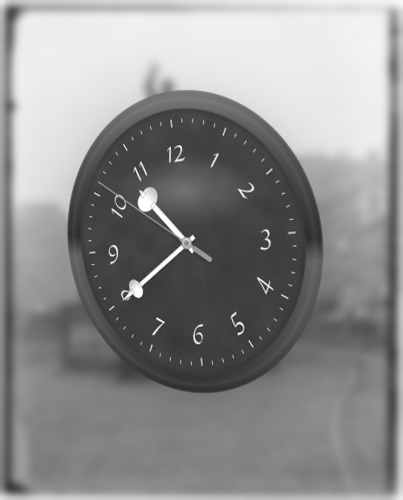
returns 10.39.51
